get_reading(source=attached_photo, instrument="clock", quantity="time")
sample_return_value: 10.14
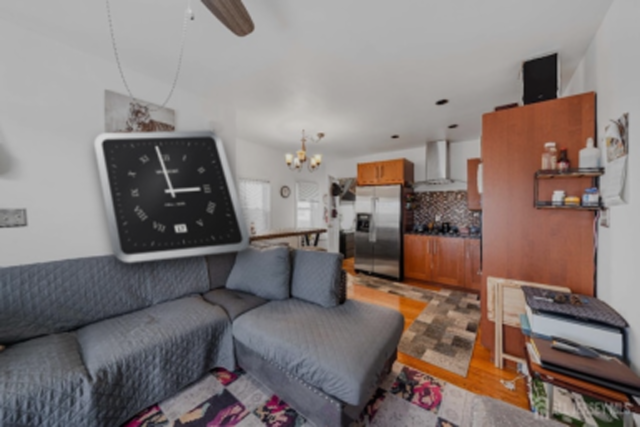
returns 2.59
